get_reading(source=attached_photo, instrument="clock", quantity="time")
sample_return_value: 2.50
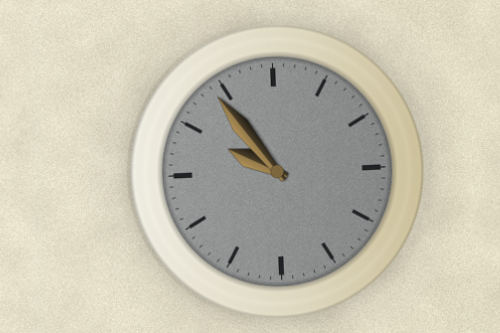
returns 9.54
